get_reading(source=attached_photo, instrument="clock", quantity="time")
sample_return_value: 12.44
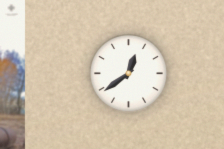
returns 12.39
